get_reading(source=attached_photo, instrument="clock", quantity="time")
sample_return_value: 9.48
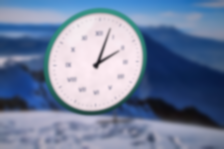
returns 2.03
